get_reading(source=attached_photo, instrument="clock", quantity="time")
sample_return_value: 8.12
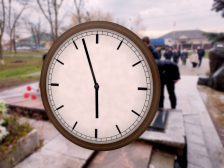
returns 5.57
